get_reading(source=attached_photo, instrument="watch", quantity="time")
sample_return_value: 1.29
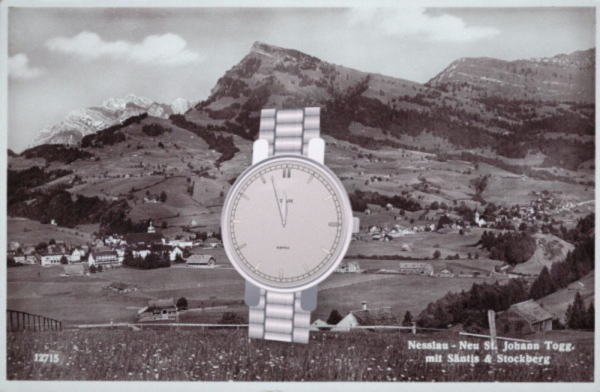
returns 11.57
